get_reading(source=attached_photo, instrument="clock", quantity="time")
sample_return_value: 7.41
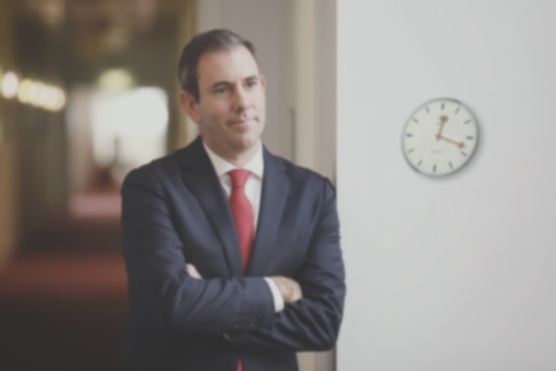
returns 12.18
